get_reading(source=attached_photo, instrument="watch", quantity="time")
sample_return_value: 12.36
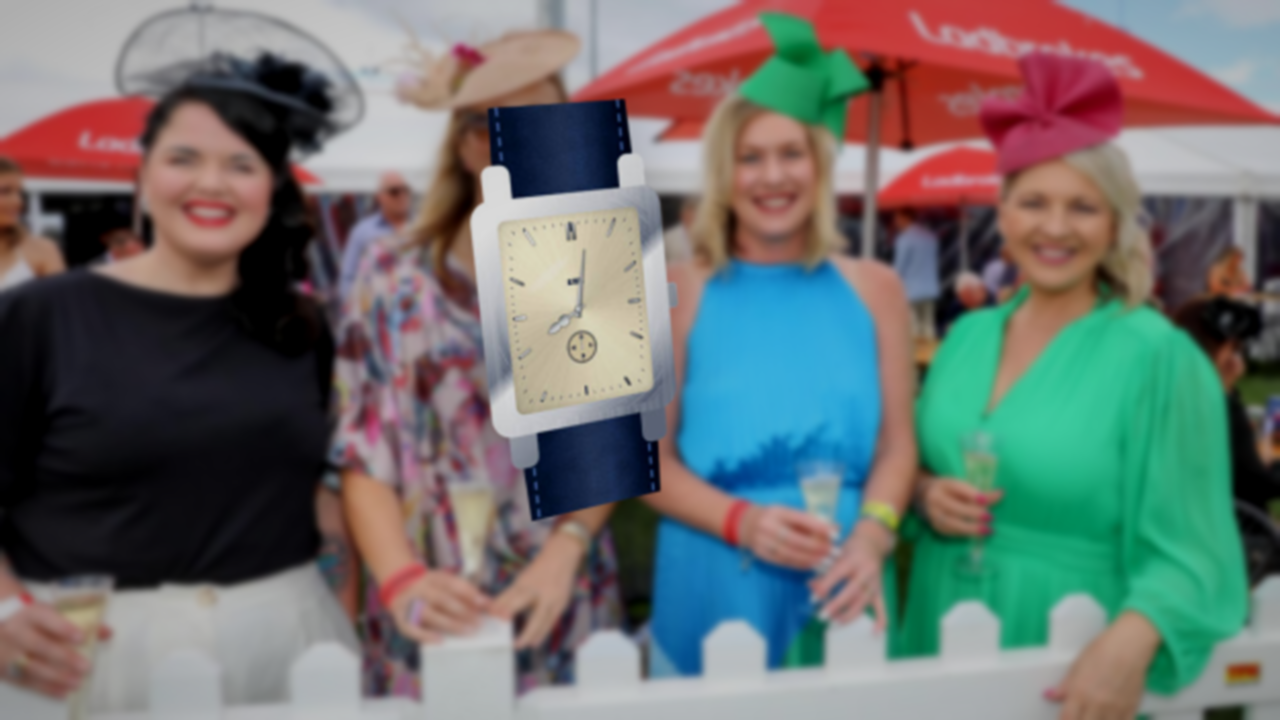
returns 8.02
